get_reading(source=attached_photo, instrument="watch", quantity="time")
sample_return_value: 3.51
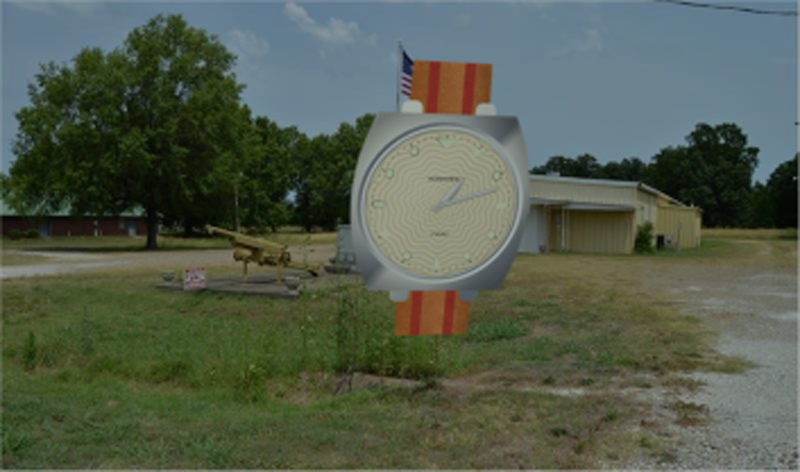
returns 1.12
